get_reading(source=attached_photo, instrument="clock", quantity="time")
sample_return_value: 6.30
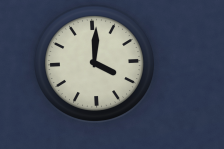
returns 4.01
